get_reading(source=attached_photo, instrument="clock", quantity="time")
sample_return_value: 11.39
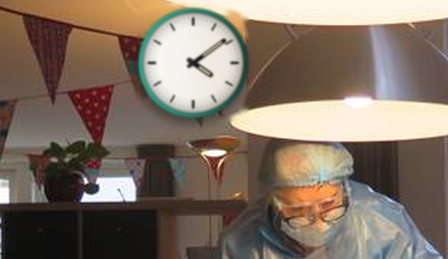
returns 4.09
